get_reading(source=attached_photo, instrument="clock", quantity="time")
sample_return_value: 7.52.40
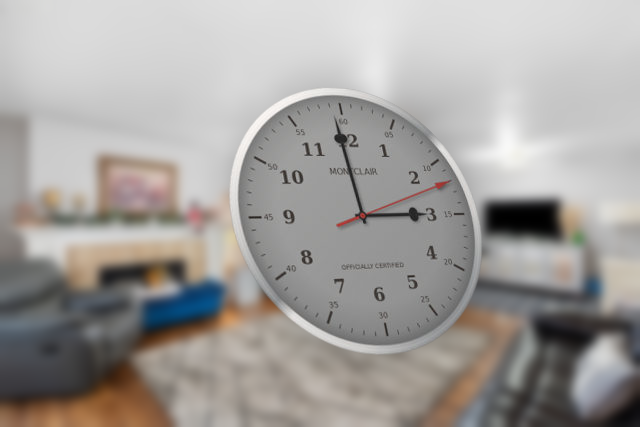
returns 2.59.12
